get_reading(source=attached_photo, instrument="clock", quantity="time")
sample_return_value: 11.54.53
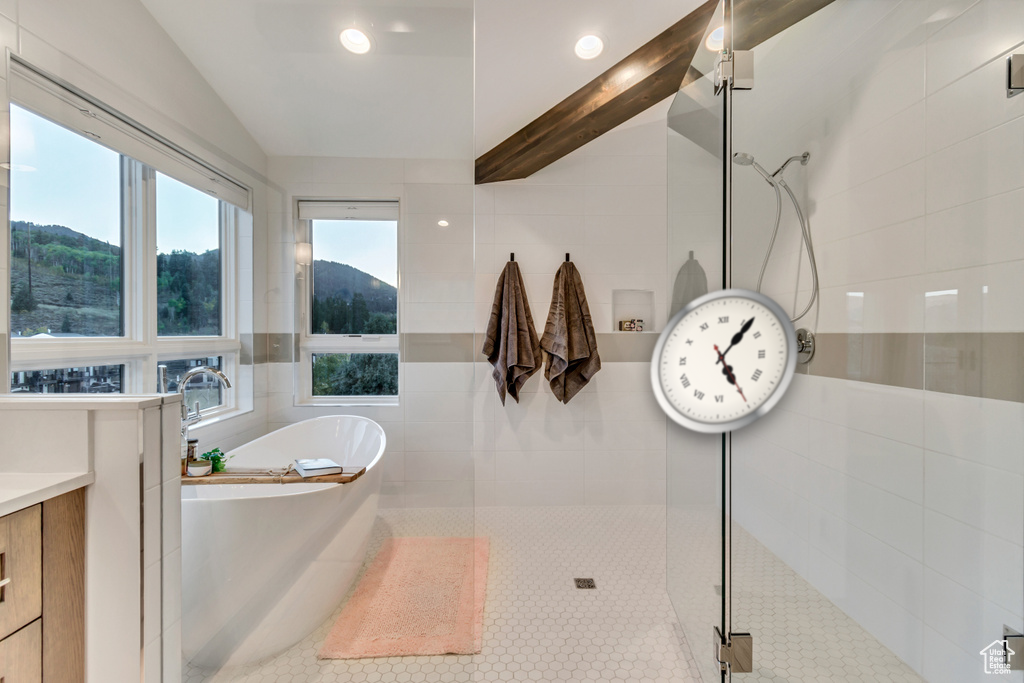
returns 5.06.25
